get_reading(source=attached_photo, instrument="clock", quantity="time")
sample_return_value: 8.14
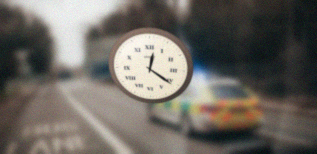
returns 12.21
